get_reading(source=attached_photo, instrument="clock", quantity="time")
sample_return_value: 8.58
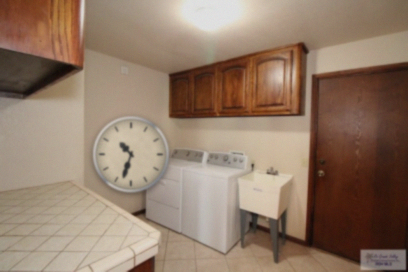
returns 10.33
